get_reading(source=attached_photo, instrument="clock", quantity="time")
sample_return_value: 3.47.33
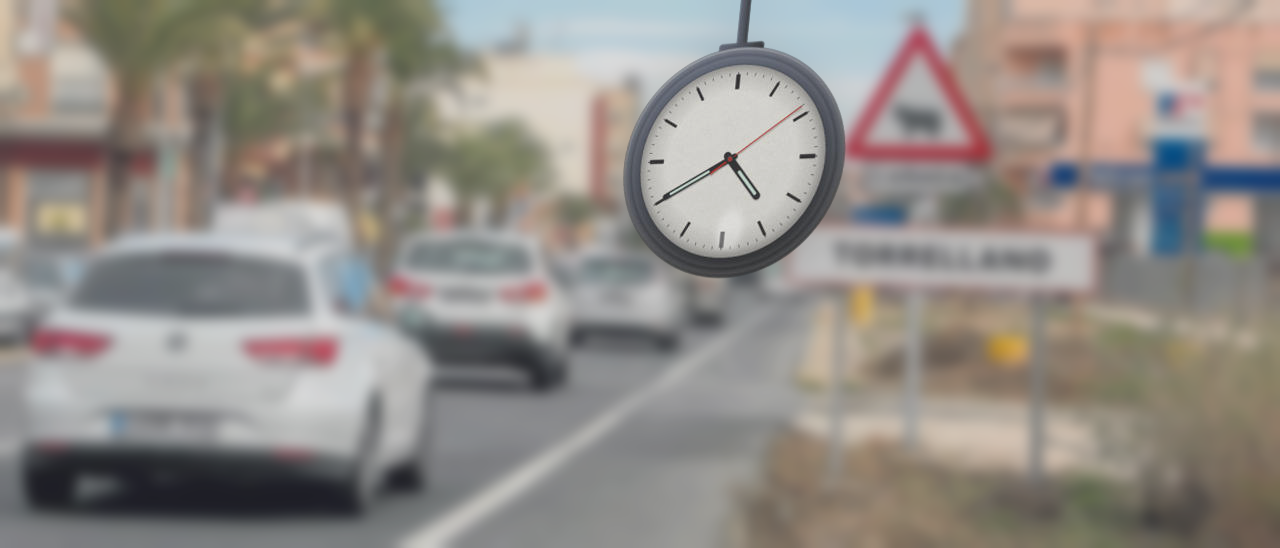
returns 4.40.09
